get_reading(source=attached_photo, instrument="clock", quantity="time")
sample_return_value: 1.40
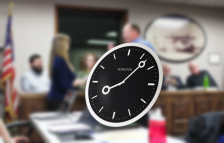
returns 8.07
